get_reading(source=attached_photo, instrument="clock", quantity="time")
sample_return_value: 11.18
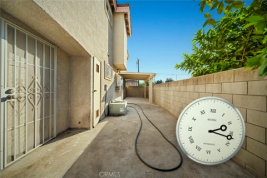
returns 2.17
